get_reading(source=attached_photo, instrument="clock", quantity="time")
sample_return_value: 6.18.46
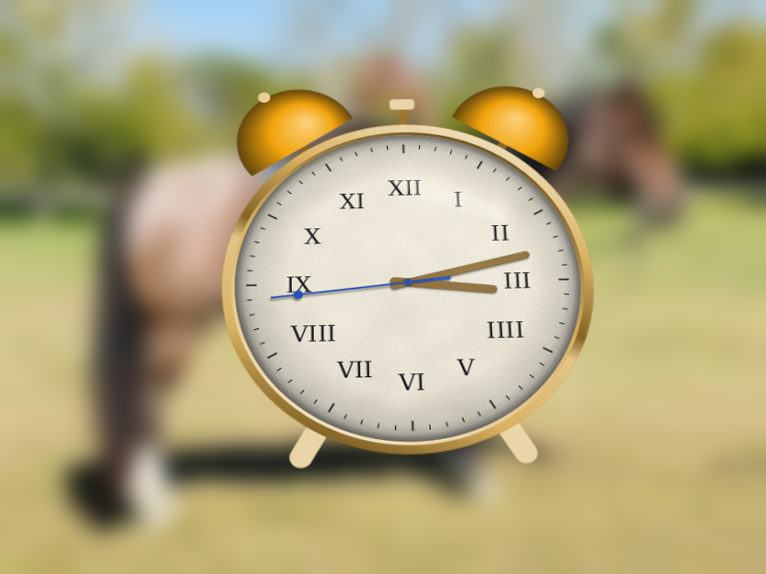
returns 3.12.44
